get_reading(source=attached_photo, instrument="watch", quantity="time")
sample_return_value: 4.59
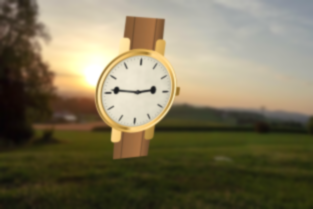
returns 2.46
